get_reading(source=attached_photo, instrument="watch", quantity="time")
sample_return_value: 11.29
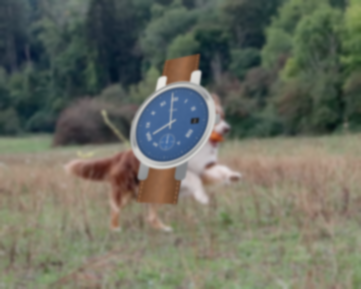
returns 7.59
